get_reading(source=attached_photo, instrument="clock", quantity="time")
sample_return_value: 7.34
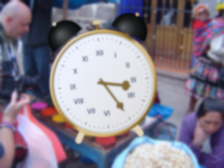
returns 3.25
